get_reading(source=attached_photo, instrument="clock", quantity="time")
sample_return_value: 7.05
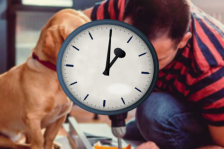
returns 1.00
